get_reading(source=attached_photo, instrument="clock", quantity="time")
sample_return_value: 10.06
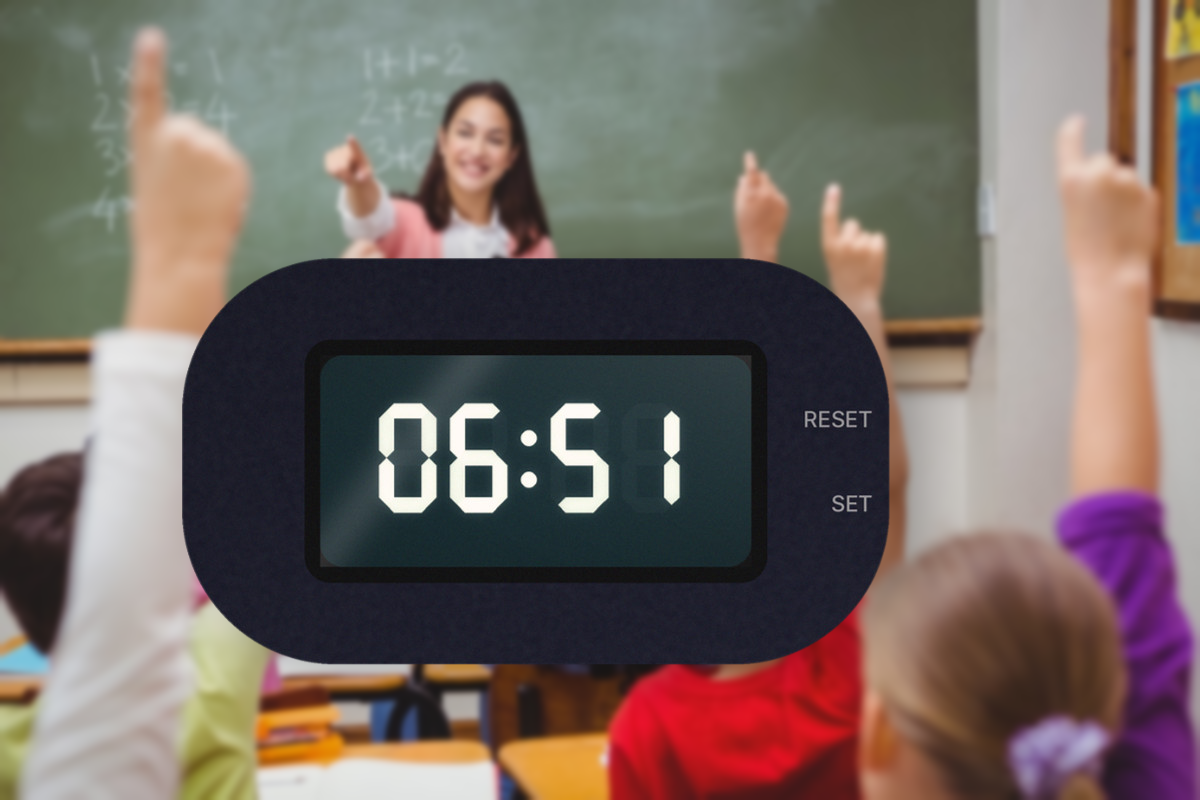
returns 6.51
